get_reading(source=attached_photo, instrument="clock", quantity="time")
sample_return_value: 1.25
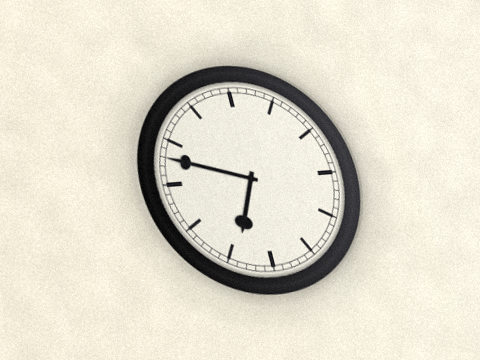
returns 6.48
